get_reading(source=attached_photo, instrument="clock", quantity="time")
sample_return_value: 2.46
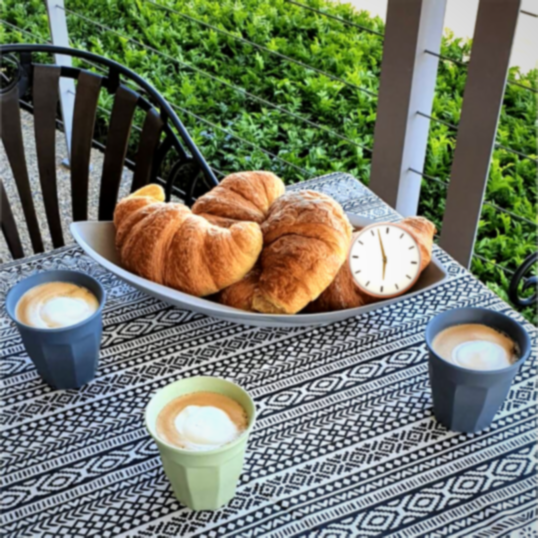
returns 5.57
